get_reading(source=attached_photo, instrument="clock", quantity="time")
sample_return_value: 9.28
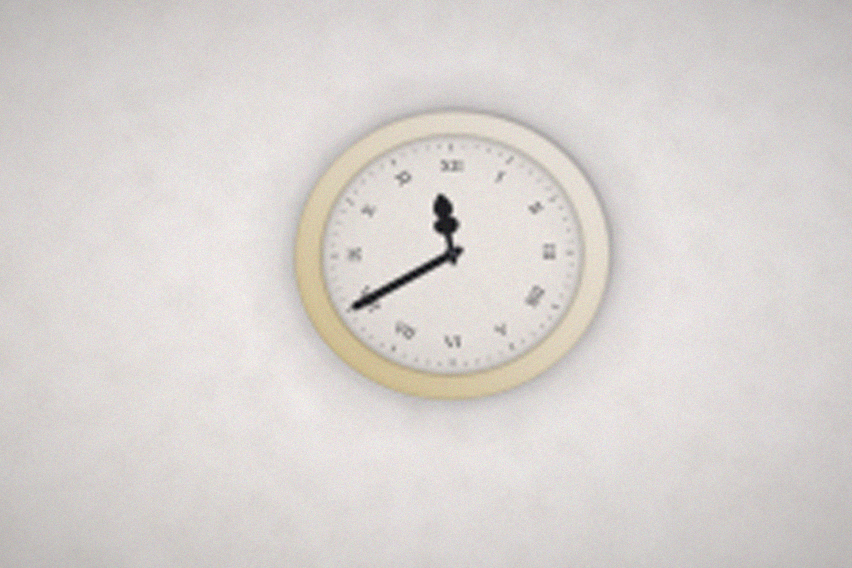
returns 11.40
